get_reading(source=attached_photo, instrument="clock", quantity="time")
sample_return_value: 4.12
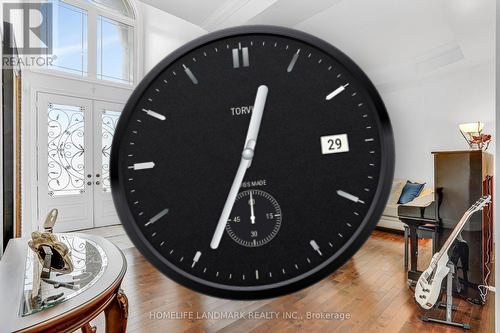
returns 12.34
